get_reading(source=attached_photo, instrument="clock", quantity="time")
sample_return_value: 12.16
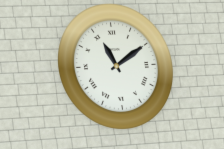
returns 11.10
